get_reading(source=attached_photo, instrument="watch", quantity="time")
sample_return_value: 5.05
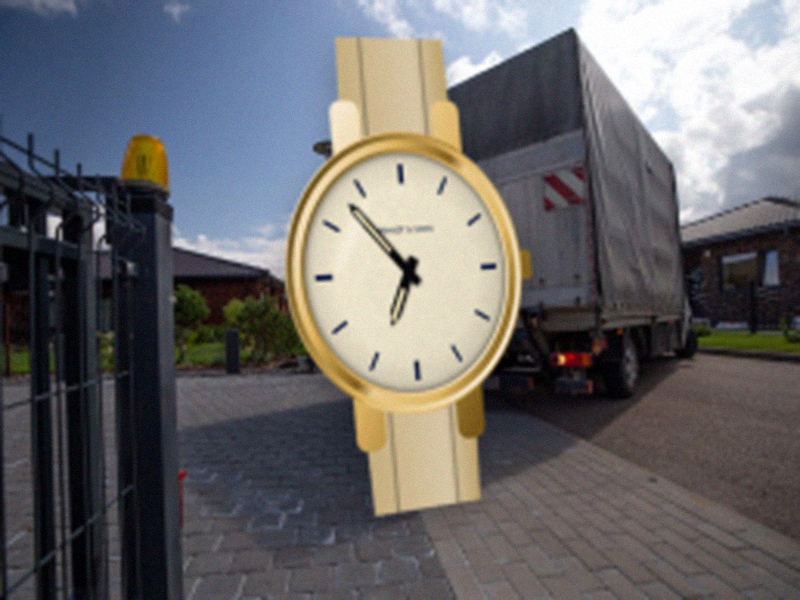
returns 6.53
